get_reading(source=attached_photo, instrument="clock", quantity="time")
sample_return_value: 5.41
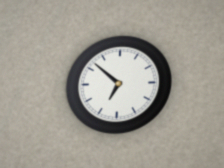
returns 6.52
